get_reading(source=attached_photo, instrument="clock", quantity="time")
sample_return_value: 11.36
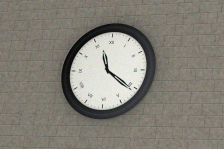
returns 11.21
